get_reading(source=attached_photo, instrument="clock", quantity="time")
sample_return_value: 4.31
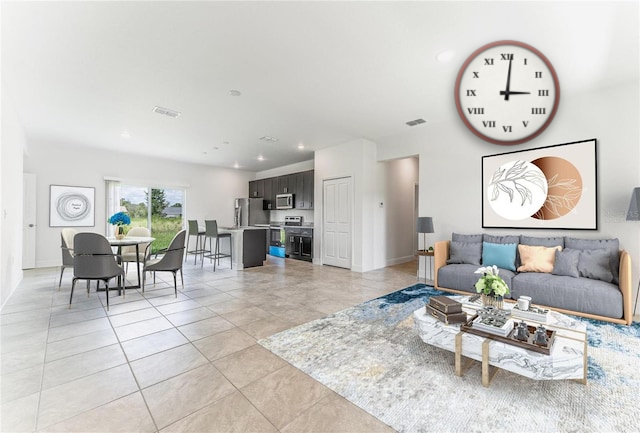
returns 3.01
